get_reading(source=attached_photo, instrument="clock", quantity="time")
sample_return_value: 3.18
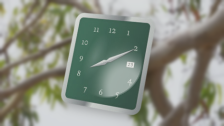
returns 8.10
